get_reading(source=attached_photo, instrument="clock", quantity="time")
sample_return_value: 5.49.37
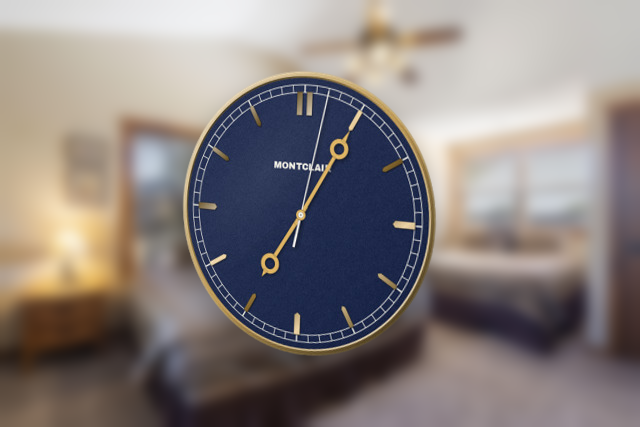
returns 7.05.02
